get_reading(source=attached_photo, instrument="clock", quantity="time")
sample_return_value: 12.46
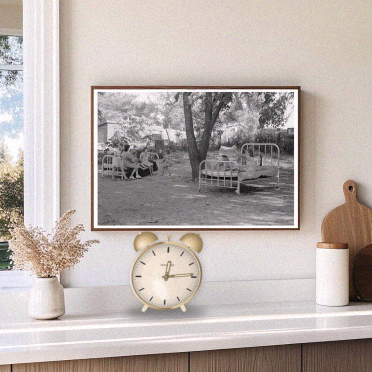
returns 12.14
